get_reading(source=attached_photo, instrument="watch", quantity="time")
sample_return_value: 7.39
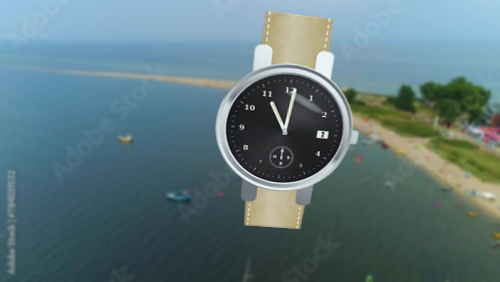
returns 11.01
